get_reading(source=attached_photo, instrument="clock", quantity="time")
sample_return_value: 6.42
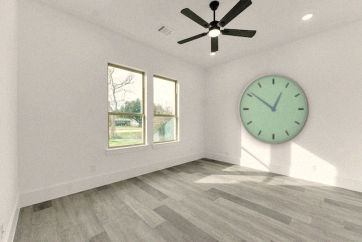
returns 12.51
